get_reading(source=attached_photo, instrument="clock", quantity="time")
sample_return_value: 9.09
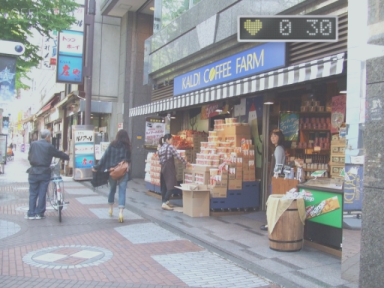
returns 0.30
